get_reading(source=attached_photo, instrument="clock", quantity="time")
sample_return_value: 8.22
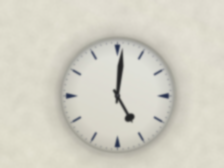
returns 5.01
